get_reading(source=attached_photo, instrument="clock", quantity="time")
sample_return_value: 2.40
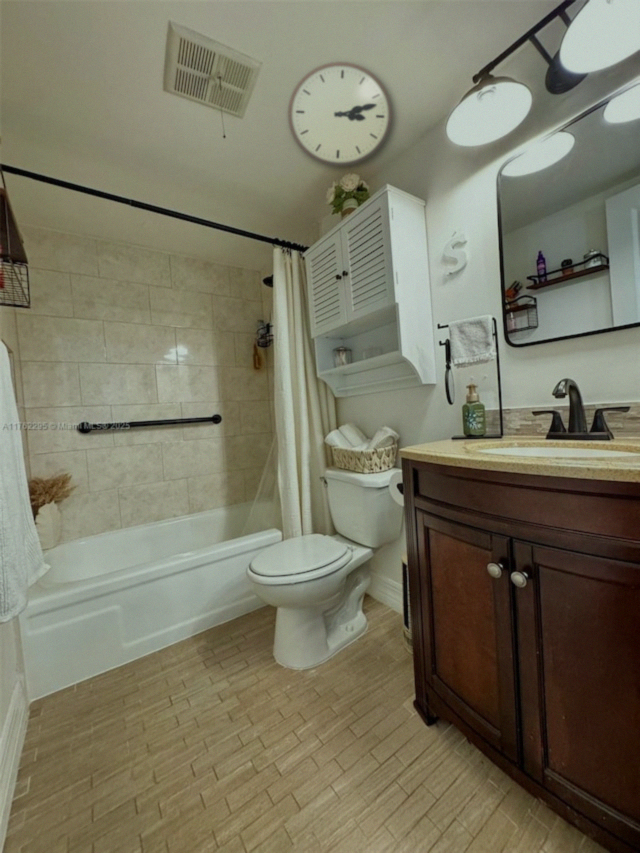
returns 3.12
